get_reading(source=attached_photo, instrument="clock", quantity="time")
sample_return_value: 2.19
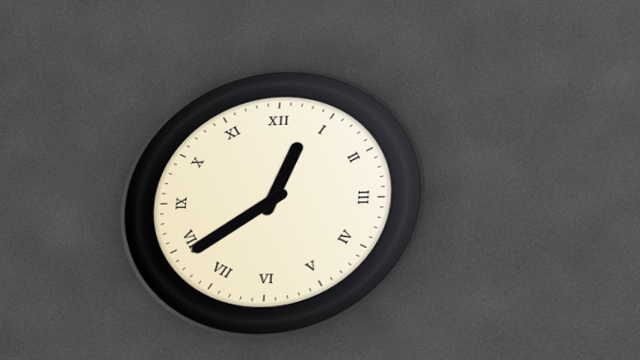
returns 12.39
